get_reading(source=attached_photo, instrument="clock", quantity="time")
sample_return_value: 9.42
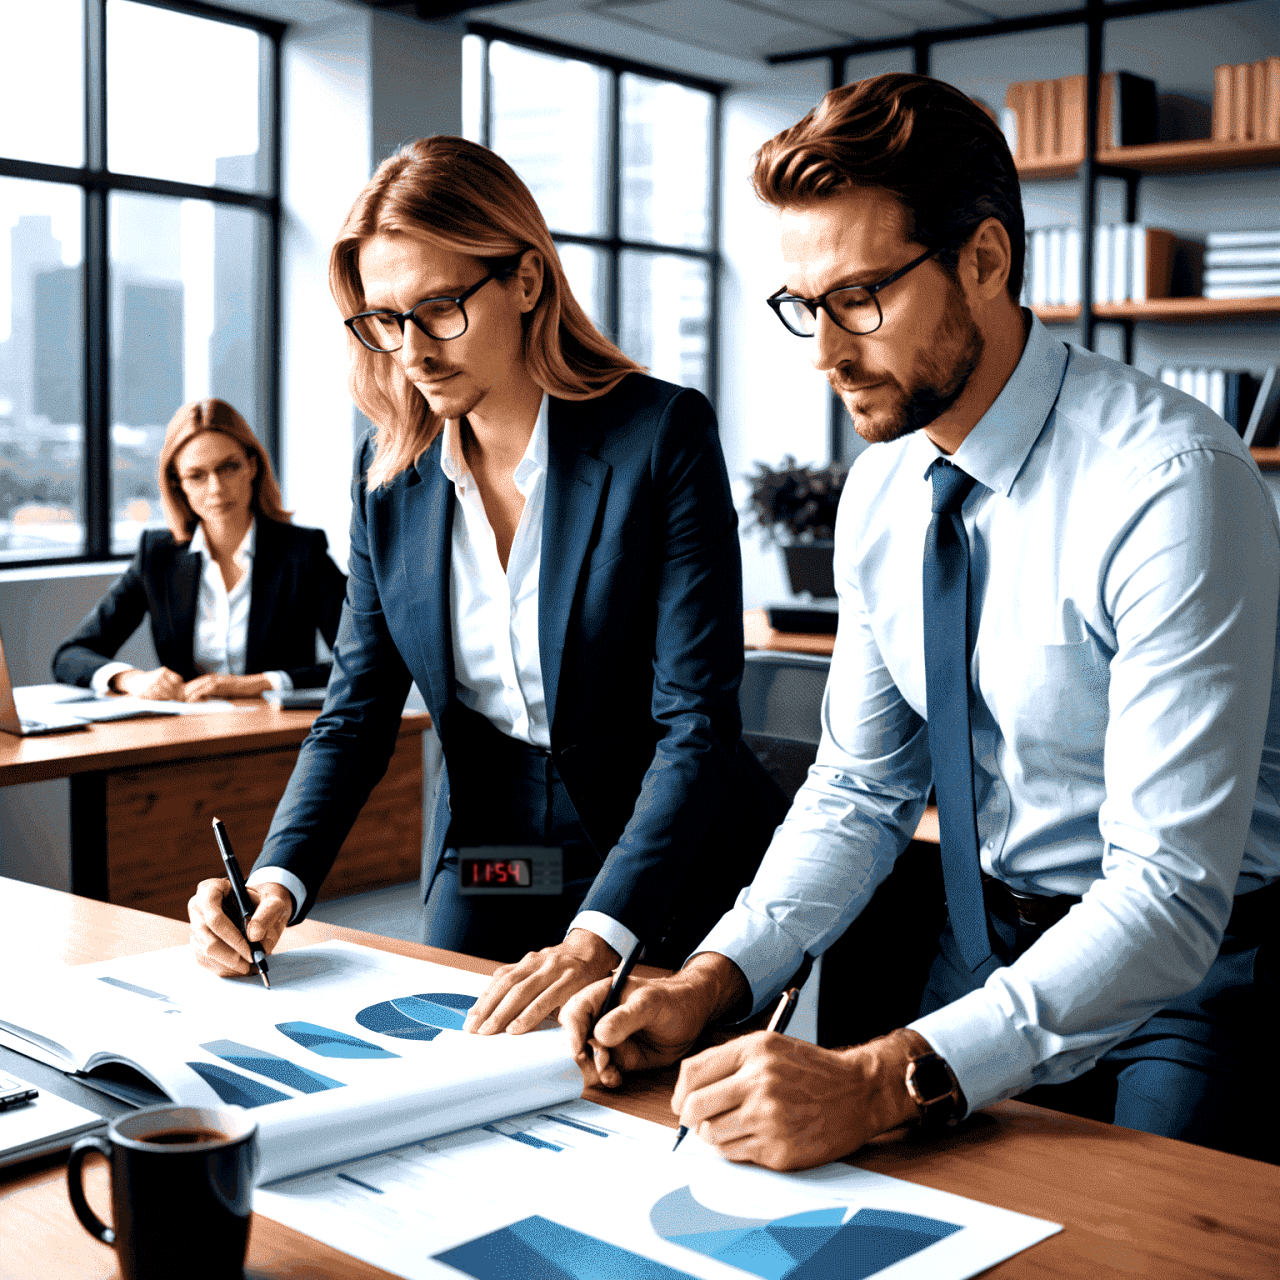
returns 11.54
